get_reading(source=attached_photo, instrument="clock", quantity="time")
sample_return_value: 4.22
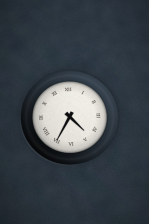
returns 4.35
